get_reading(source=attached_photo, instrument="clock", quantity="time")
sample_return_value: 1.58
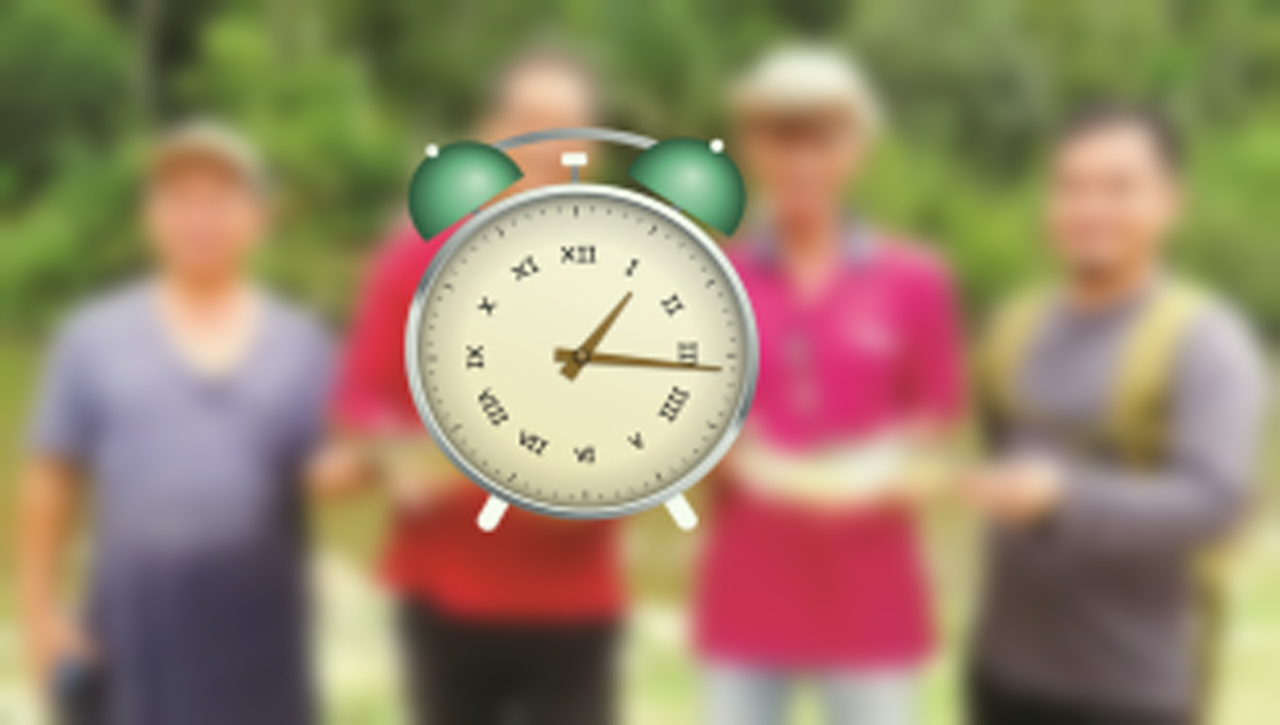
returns 1.16
